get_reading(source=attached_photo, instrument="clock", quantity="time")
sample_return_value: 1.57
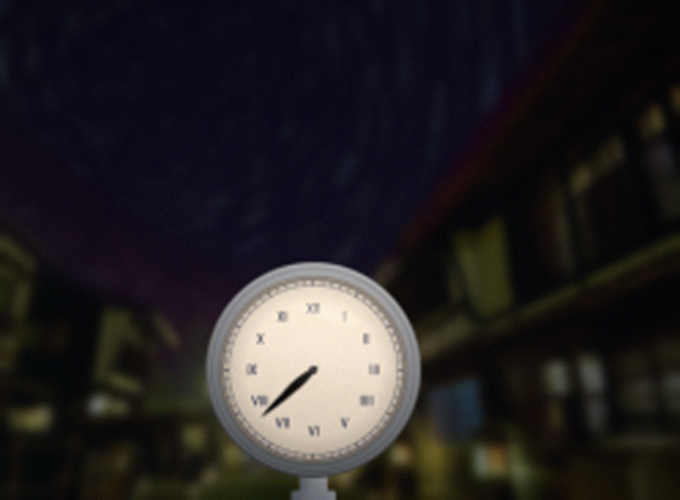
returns 7.38
